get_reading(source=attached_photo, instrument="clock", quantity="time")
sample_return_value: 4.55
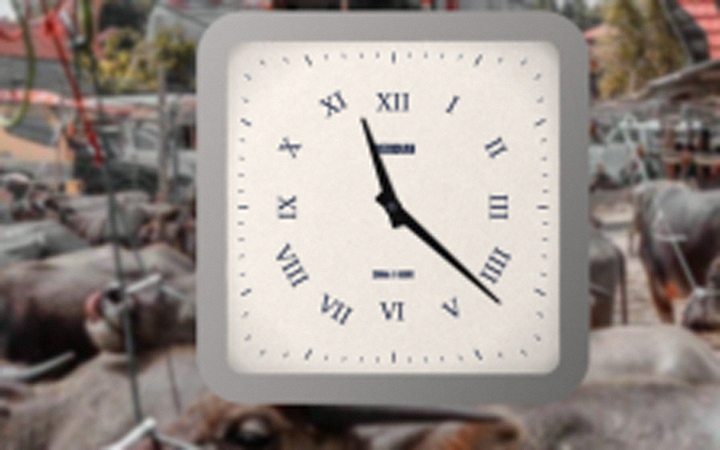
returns 11.22
